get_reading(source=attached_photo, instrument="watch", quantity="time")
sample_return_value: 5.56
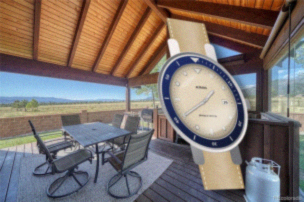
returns 1.40
